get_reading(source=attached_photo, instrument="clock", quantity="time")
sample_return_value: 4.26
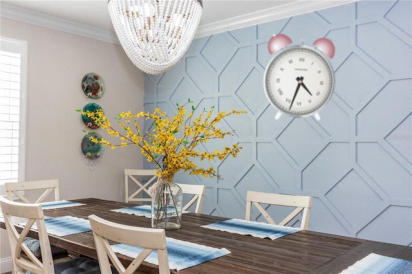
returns 4.33
